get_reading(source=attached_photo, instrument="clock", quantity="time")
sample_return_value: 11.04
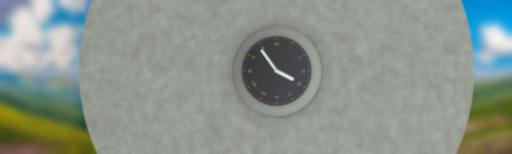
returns 3.54
